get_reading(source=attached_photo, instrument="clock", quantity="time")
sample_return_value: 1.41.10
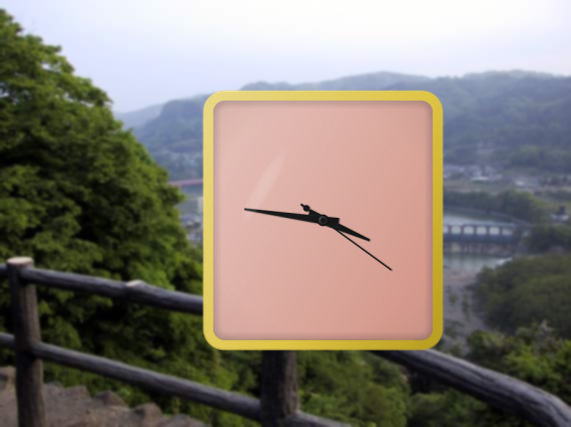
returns 3.46.21
